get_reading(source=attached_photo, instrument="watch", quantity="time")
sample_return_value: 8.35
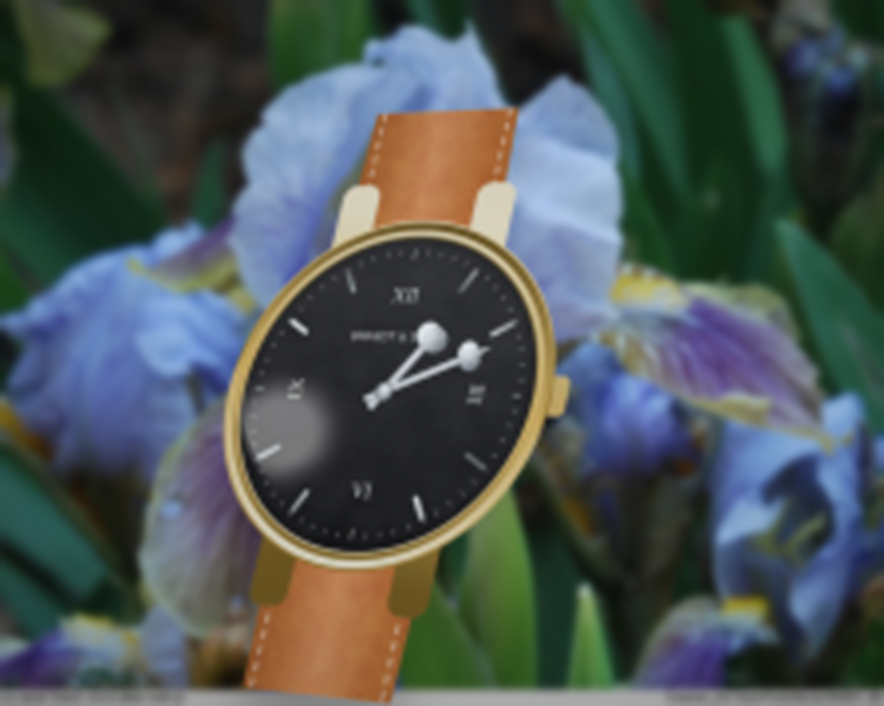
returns 1.11
